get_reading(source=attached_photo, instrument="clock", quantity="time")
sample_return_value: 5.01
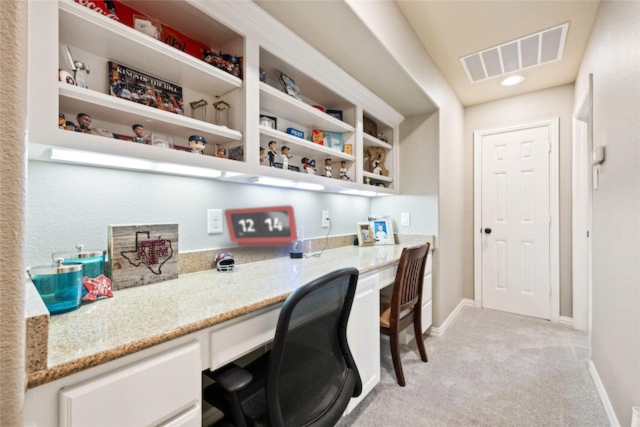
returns 12.14
